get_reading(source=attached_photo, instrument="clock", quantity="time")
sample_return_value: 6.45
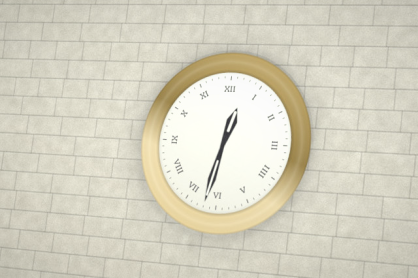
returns 12.32
